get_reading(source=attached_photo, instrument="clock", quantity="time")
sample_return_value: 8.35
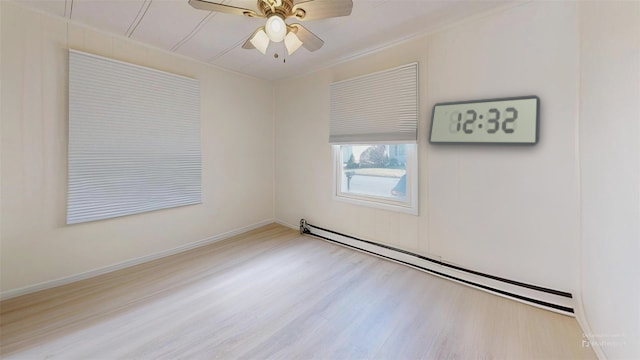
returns 12.32
